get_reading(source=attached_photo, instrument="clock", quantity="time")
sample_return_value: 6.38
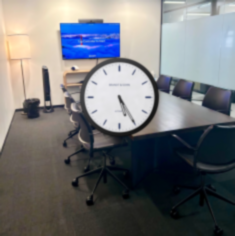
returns 5.25
